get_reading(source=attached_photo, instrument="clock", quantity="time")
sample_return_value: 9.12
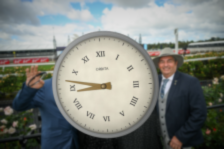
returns 8.47
